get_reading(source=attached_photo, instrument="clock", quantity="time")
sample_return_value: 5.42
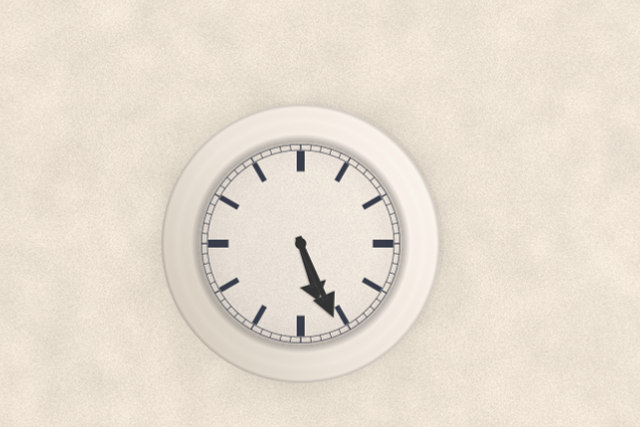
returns 5.26
